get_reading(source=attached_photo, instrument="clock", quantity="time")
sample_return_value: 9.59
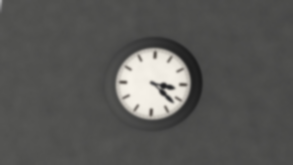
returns 3.22
